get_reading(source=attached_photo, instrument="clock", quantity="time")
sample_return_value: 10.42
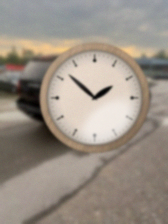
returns 1.52
